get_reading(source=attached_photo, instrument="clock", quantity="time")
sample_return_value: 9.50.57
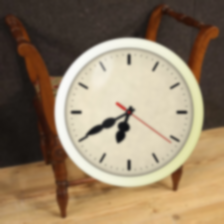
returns 6.40.21
